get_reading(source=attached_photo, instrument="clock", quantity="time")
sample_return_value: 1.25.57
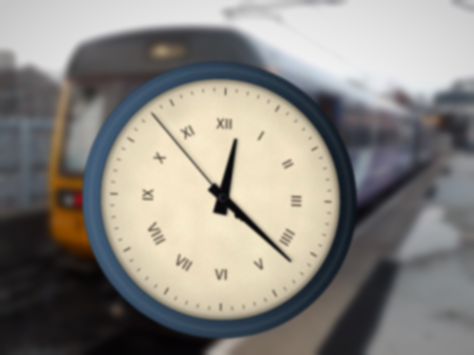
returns 12.21.53
